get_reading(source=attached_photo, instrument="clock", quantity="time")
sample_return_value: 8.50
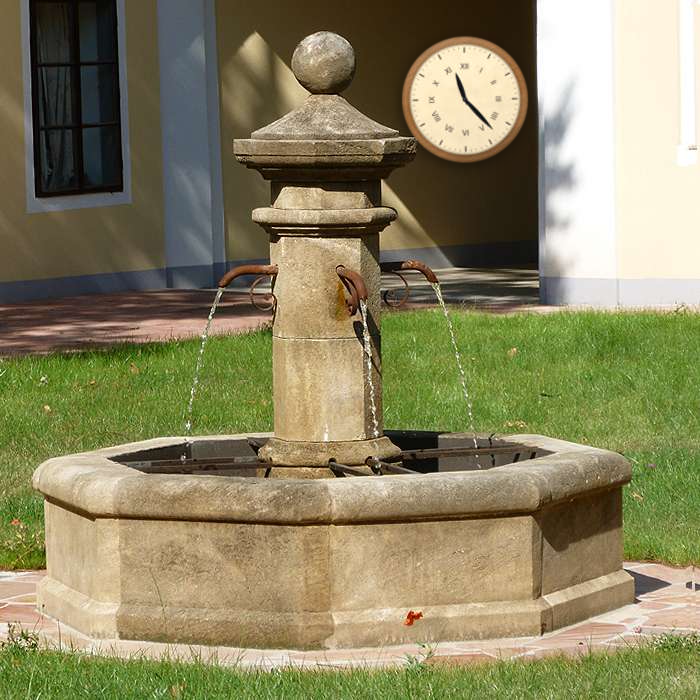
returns 11.23
